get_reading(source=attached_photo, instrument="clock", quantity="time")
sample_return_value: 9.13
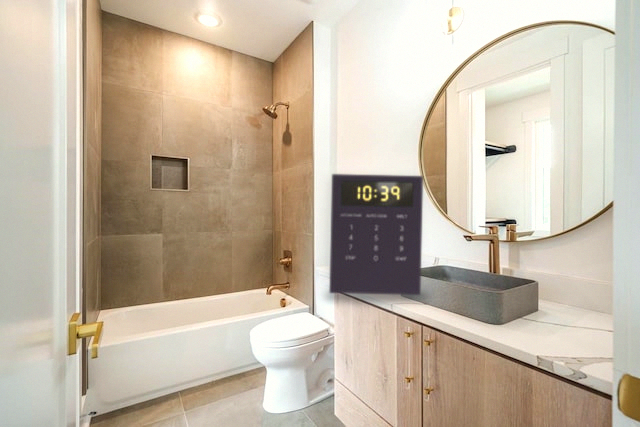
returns 10.39
